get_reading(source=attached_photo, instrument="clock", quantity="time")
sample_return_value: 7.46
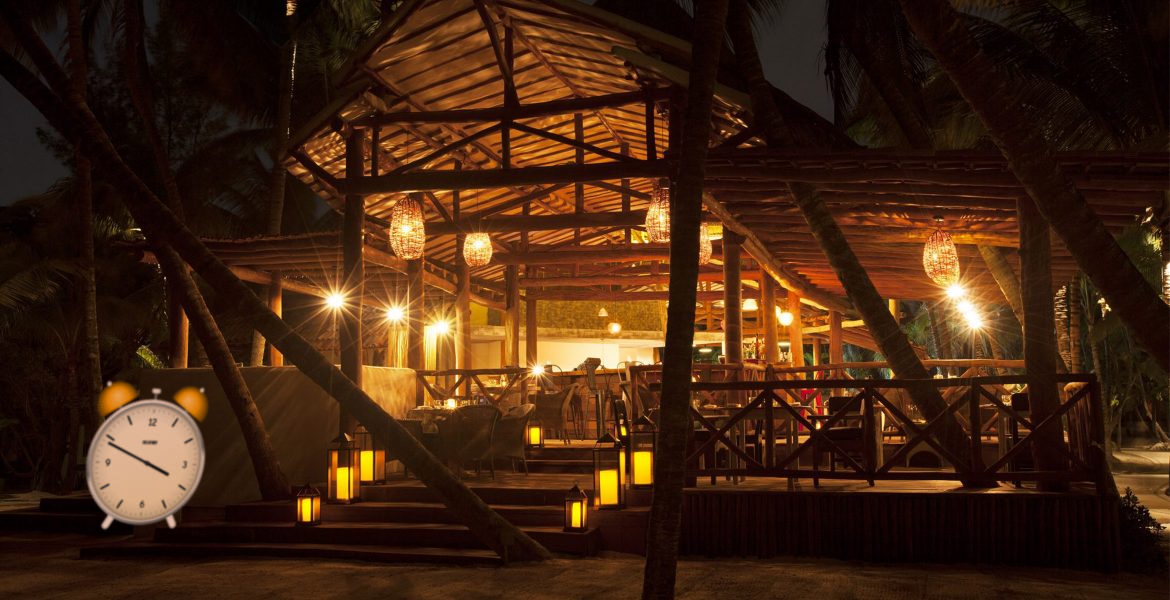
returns 3.49
